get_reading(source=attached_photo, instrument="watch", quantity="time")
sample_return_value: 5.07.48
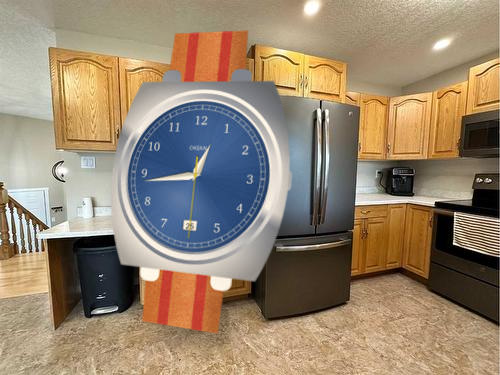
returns 12.43.30
